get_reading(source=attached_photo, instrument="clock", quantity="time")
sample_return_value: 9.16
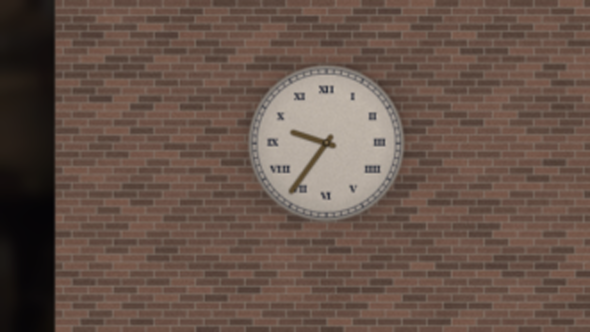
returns 9.36
